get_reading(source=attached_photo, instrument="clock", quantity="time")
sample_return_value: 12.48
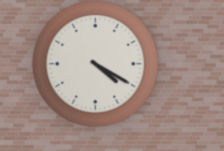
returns 4.20
